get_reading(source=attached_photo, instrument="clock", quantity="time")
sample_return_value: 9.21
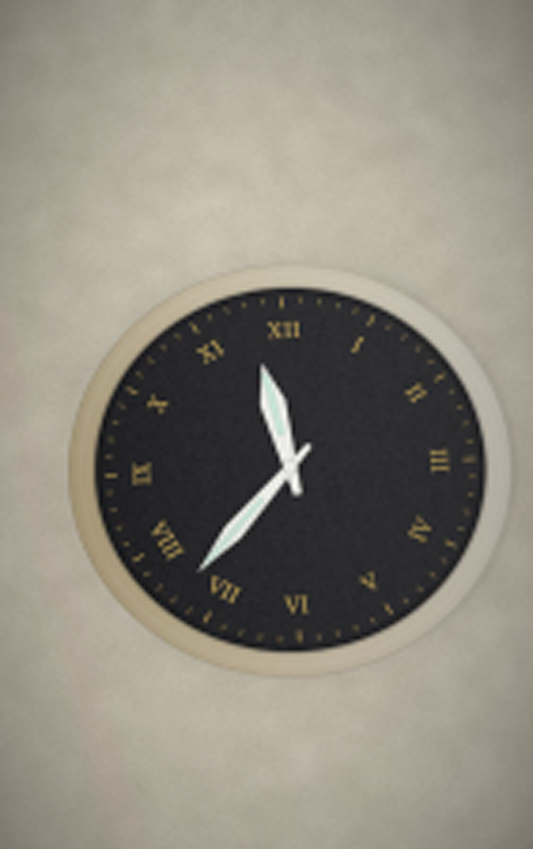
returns 11.37
